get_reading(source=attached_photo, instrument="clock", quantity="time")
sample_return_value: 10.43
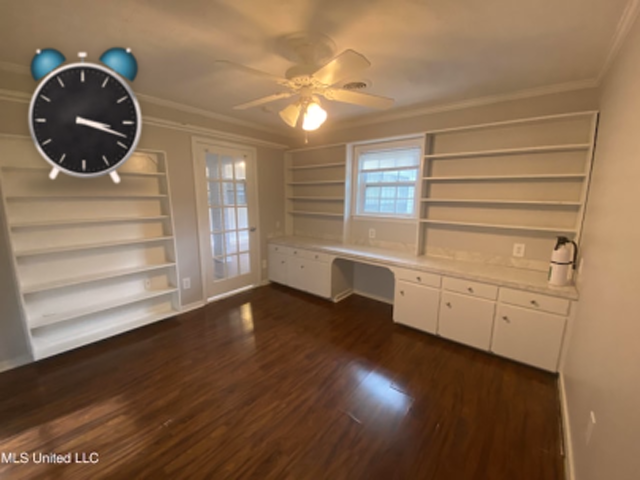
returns 3.18
